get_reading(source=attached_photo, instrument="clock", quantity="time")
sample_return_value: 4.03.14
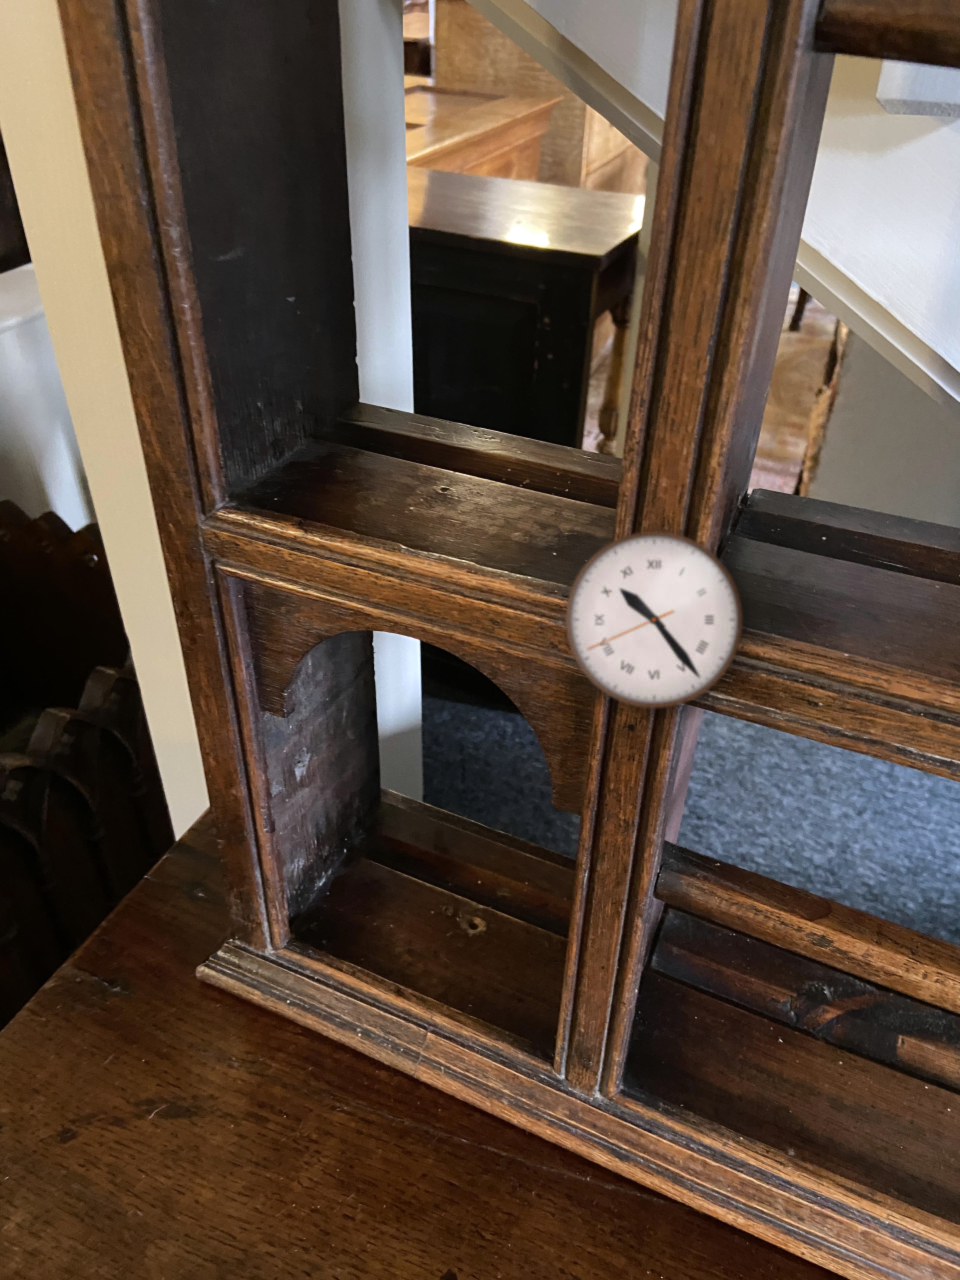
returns 10.23.41
